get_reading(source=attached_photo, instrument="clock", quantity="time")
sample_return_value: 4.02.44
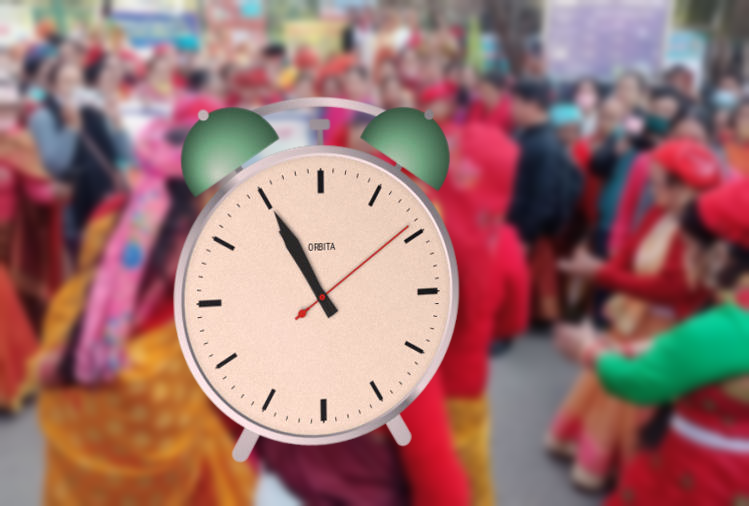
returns 10.55.09
